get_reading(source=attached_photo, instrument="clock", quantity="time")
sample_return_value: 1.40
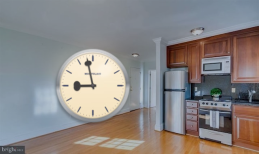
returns 8.58
